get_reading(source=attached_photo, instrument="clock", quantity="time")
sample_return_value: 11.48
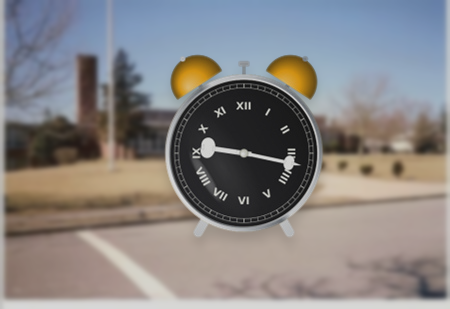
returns 9.17
